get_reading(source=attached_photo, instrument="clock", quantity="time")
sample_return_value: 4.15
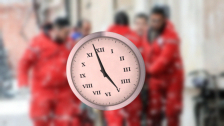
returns 4.58
